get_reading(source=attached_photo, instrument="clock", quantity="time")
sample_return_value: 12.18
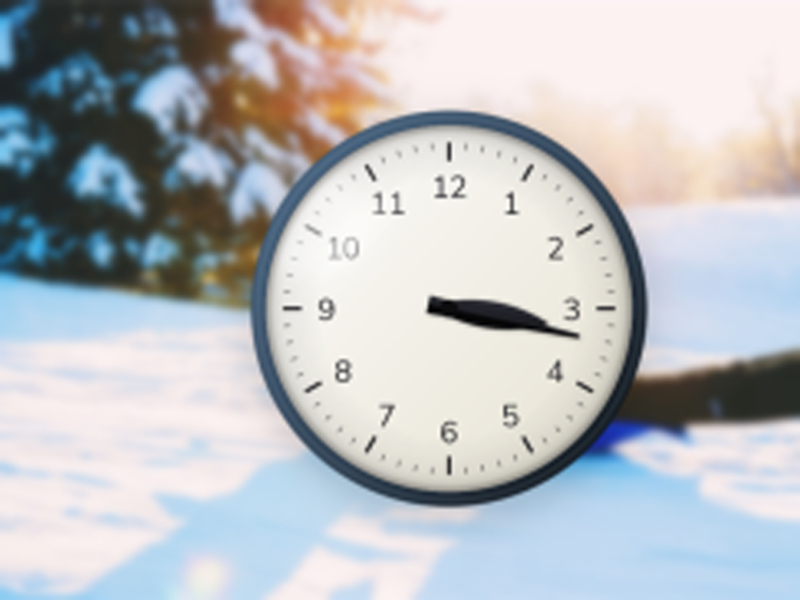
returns 3.17
